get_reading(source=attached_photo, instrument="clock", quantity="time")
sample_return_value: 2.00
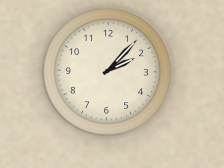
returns 2.07
